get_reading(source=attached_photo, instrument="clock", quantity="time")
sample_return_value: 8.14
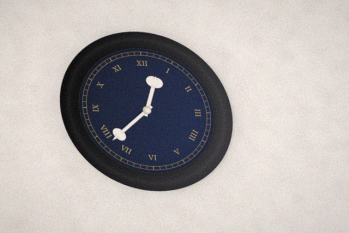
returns 12.38
